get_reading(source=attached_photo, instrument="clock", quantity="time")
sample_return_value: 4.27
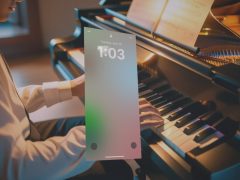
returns 1.03
